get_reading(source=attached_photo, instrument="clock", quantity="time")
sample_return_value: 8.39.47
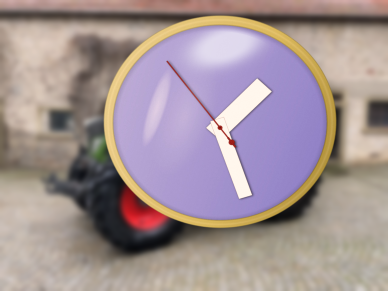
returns 1.26.54
